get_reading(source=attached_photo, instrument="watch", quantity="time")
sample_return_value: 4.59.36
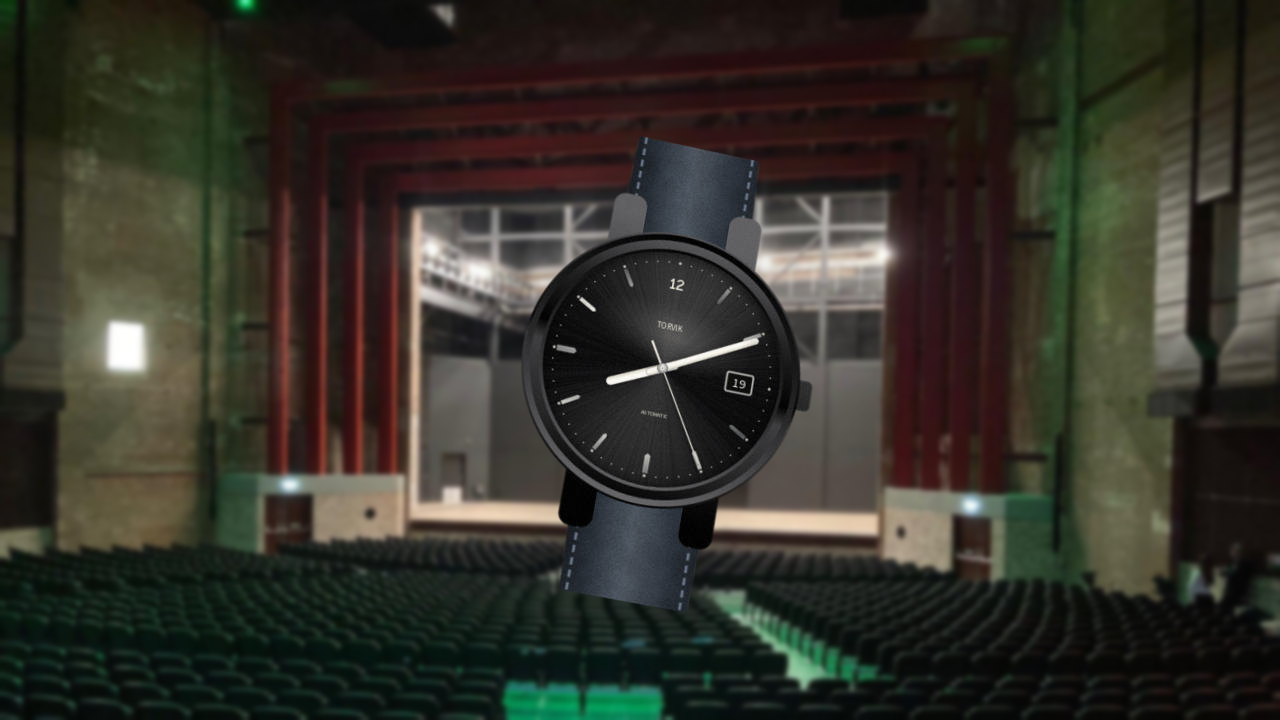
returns 8.10.25
